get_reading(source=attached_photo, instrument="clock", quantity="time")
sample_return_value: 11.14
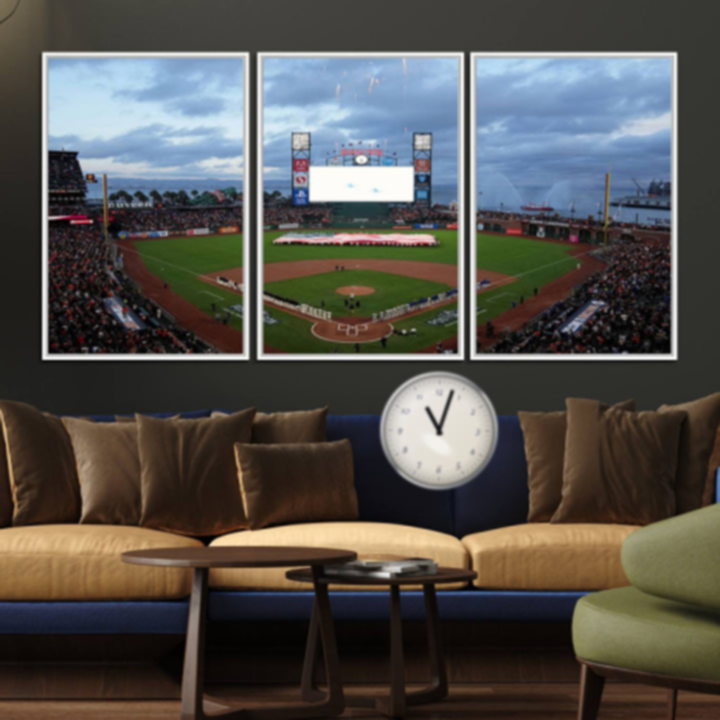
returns 11.03
